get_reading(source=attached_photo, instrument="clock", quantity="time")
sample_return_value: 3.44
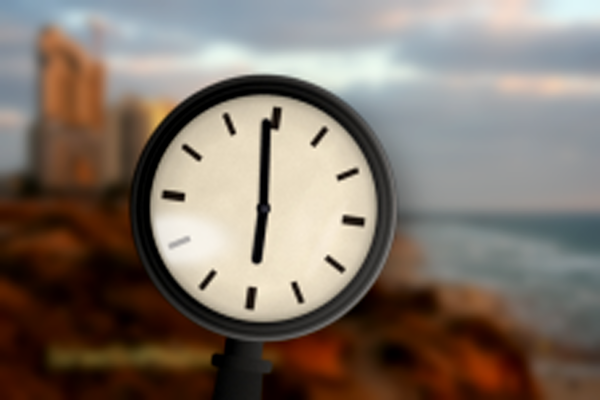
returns 5.59
